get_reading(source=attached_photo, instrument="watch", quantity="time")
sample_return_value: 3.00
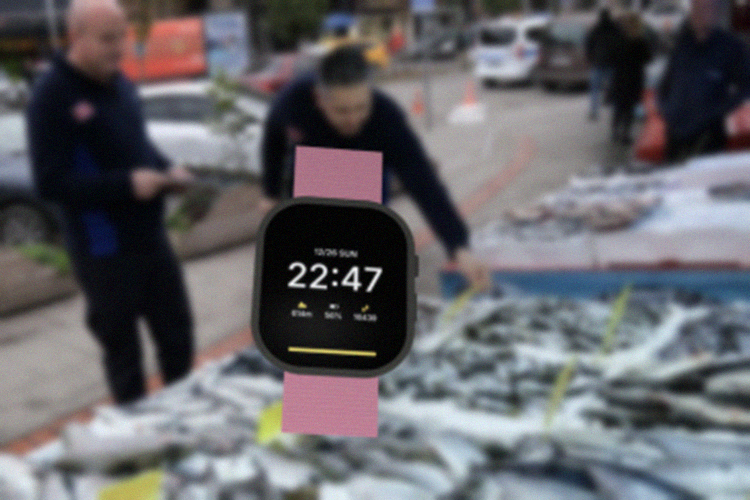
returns 22.47
